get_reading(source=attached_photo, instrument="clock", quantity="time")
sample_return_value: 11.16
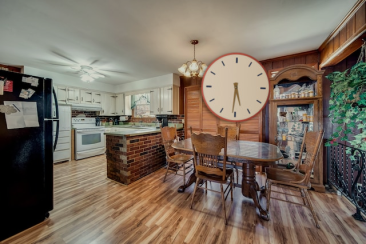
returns 5.31
